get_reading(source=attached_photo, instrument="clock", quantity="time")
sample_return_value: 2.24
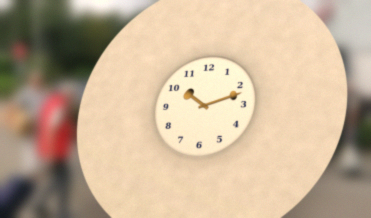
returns 10.12
